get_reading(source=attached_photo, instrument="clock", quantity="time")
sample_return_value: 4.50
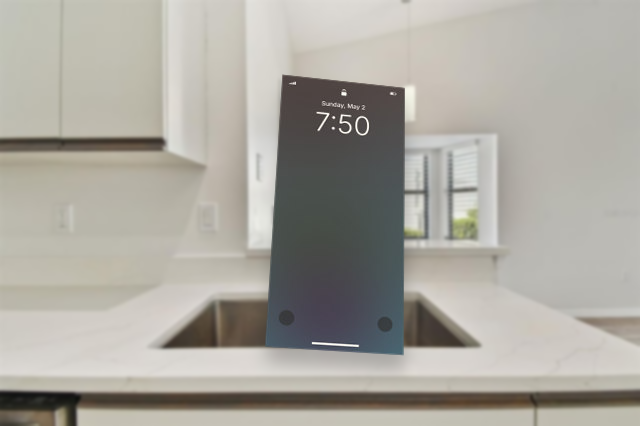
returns 7.50
